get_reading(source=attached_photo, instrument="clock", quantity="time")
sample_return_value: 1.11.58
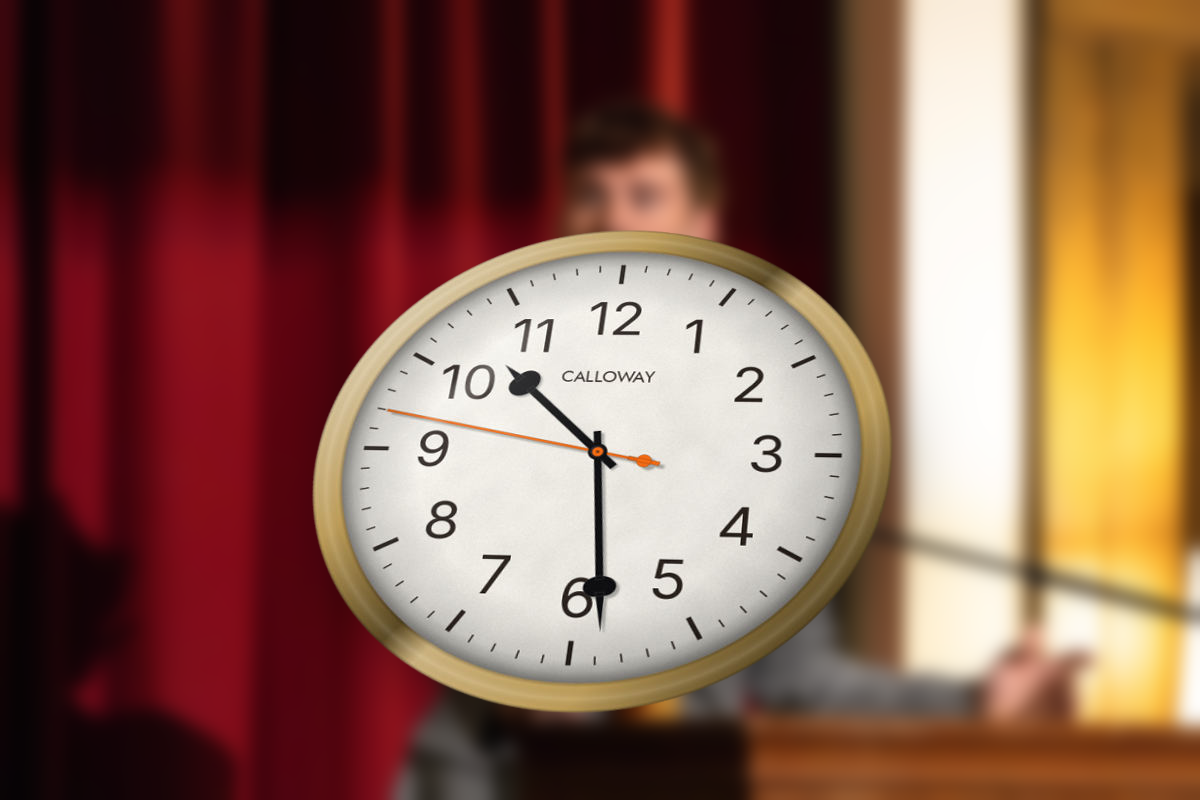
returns 10.28.47
